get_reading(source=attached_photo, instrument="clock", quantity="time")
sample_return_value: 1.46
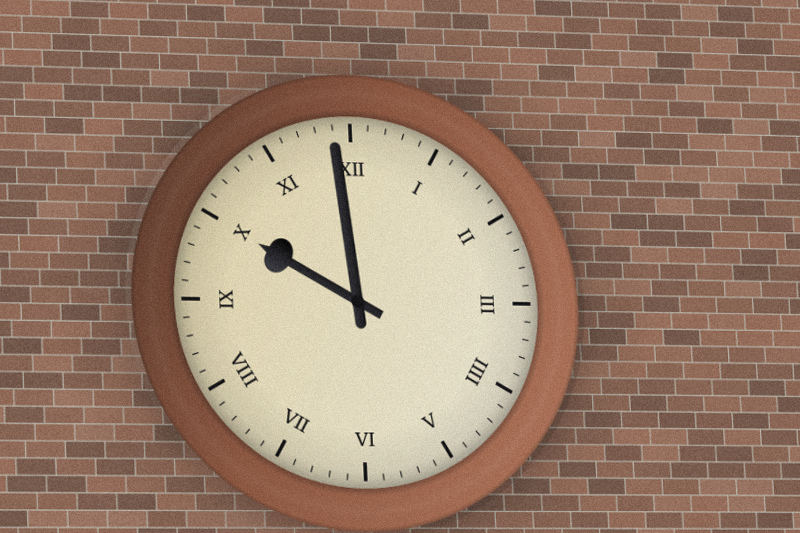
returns 9.59
